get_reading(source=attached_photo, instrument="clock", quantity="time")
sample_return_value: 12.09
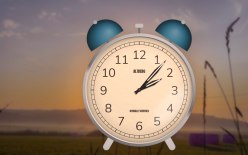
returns 2.07
